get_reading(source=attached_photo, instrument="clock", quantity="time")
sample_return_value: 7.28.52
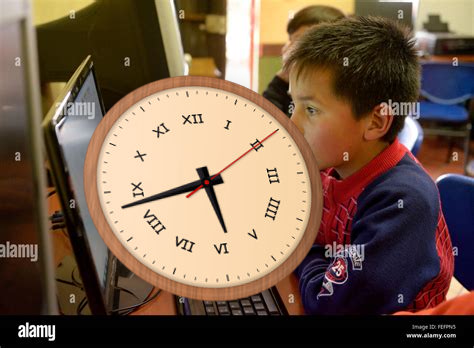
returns 5.43.10
